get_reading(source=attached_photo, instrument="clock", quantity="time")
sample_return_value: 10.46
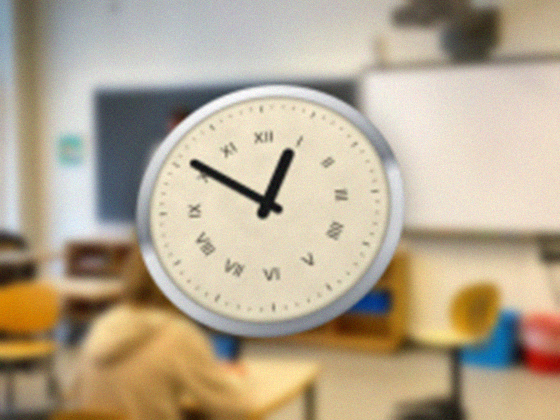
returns 12.51
